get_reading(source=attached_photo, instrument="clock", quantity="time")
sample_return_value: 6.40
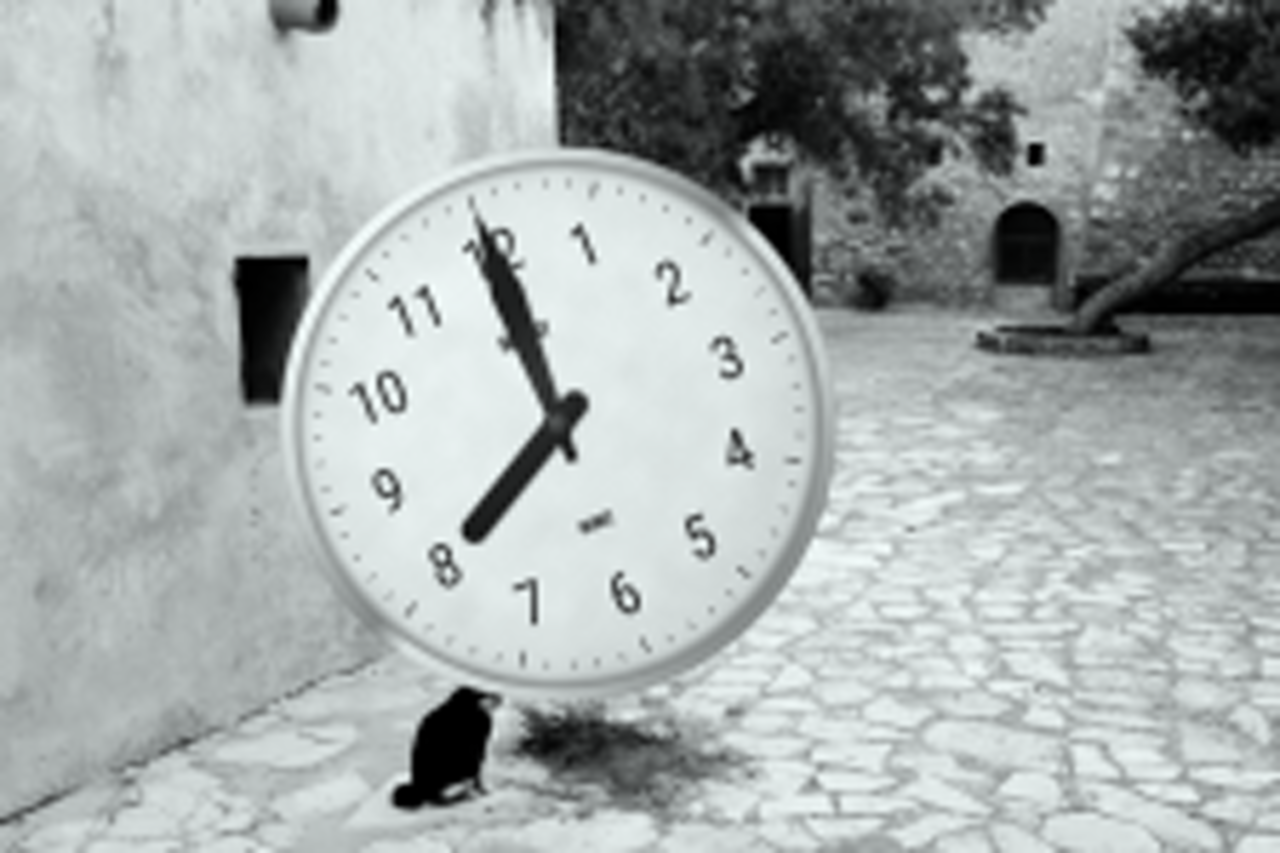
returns 8.00
